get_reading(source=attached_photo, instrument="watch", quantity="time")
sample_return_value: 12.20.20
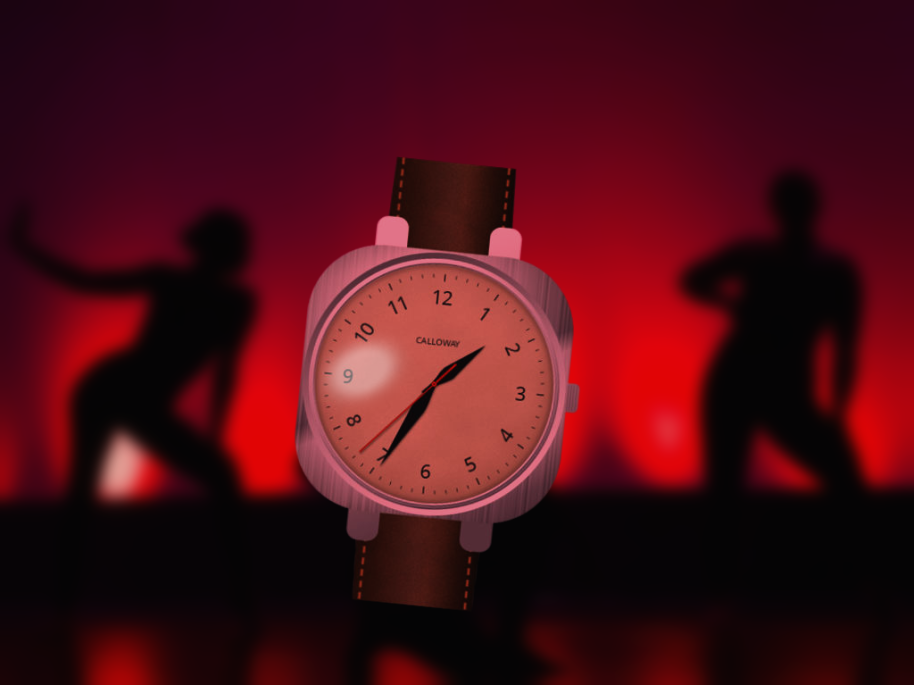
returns 1.34.37
